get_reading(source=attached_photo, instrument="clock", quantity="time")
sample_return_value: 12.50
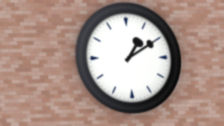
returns 1.10
